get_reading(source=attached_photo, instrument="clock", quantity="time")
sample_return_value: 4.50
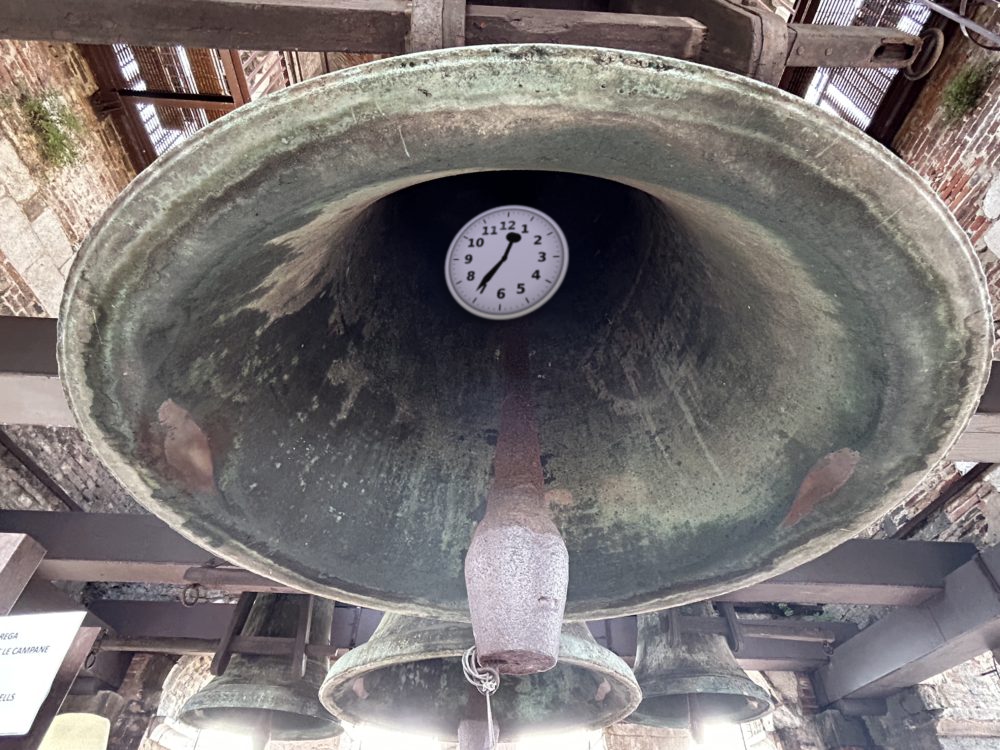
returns 12.36
